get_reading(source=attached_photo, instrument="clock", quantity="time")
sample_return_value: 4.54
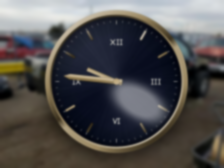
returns 9.46
